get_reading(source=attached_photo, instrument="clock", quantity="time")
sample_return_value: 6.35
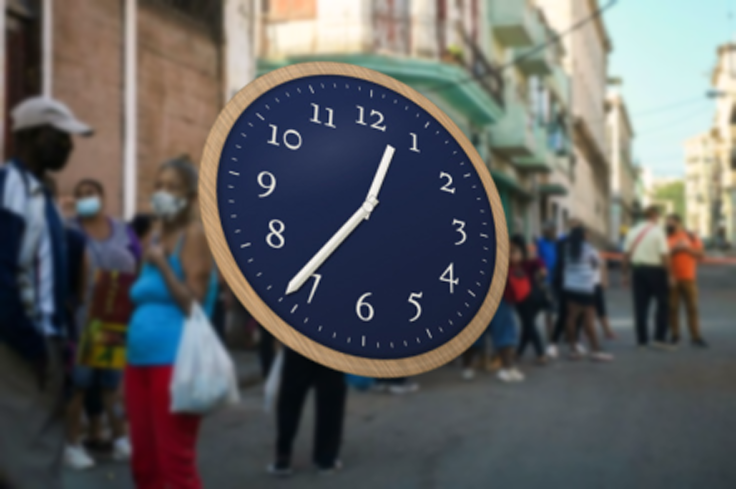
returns 12.36
